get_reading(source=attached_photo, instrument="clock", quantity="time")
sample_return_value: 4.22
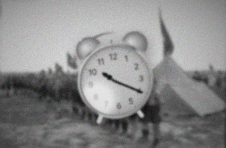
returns 10.20
